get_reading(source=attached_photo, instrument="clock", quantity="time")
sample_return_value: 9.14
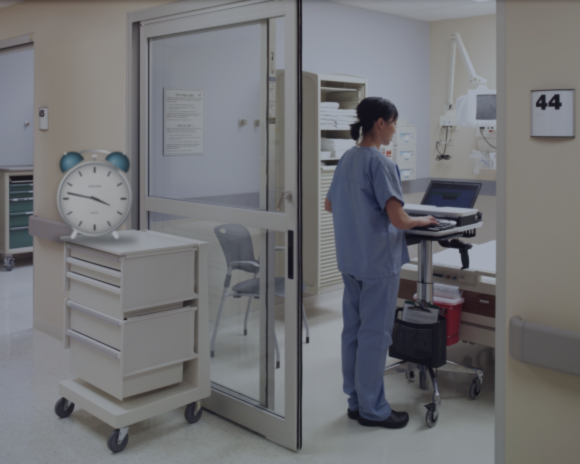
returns 3.47
